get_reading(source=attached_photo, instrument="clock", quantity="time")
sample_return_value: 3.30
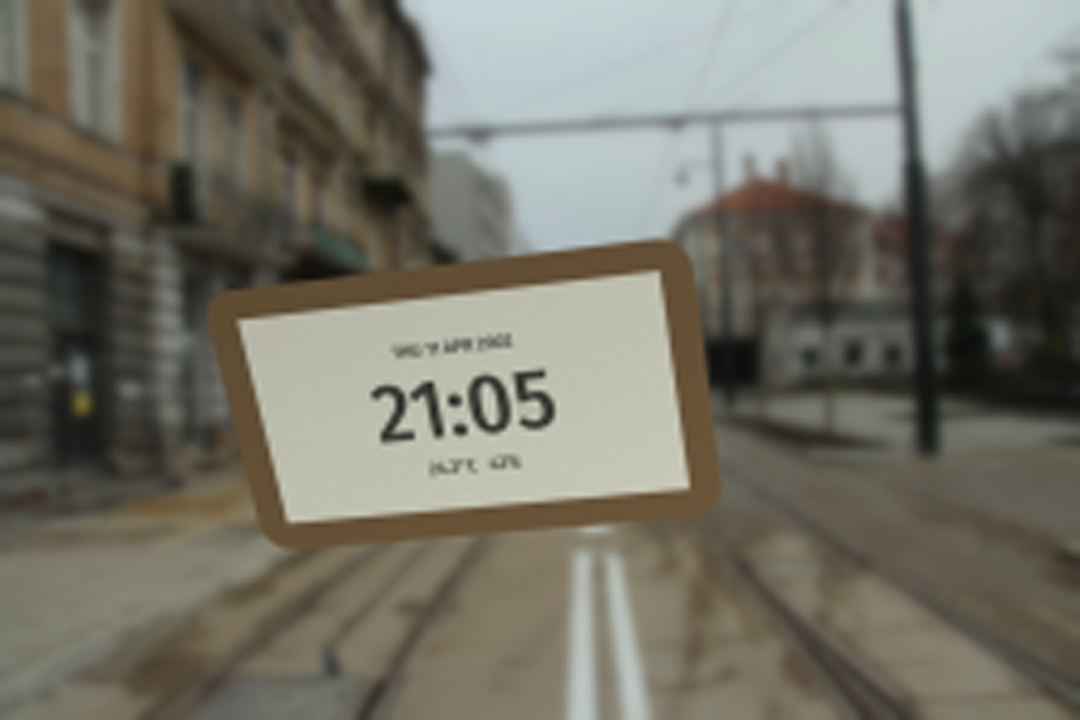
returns 21.05
